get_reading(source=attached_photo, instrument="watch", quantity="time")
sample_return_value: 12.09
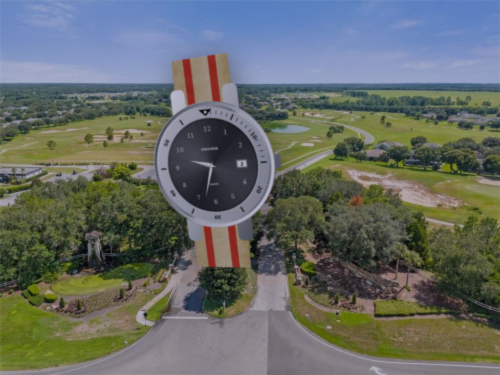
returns 9.33
